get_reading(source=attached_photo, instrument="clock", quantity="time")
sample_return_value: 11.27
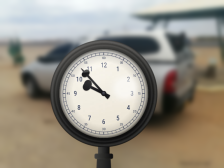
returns 9.53
